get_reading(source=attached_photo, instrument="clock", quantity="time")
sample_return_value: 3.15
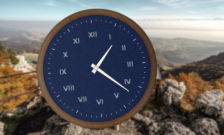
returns 1.22
